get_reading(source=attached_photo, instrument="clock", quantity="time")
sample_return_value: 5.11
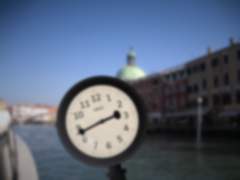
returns 2.43
